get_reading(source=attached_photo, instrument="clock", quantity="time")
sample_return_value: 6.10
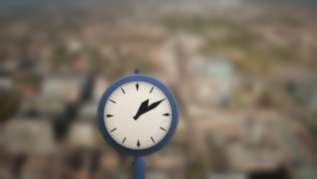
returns 1.10
